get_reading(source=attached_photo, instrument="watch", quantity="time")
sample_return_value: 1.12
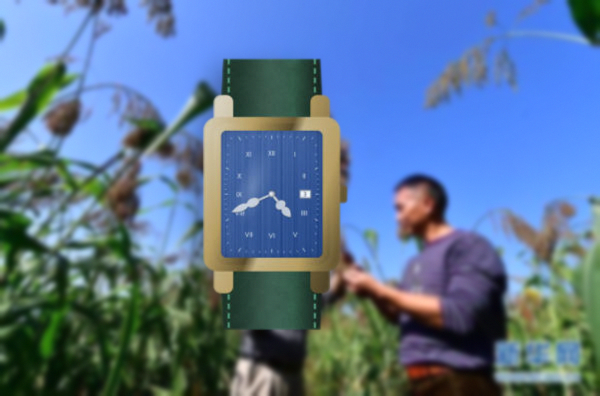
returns 4.41
